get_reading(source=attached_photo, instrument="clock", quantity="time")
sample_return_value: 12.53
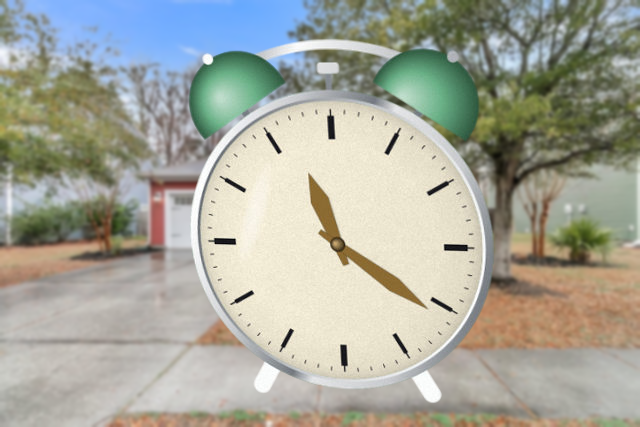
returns 11.21
